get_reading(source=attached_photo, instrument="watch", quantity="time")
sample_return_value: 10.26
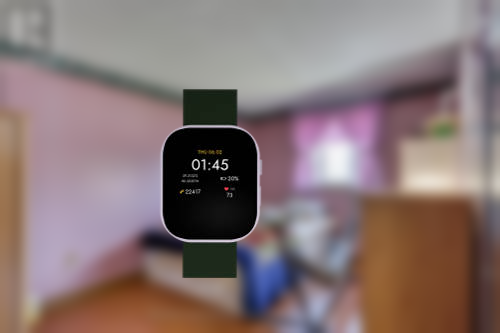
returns 1.45
